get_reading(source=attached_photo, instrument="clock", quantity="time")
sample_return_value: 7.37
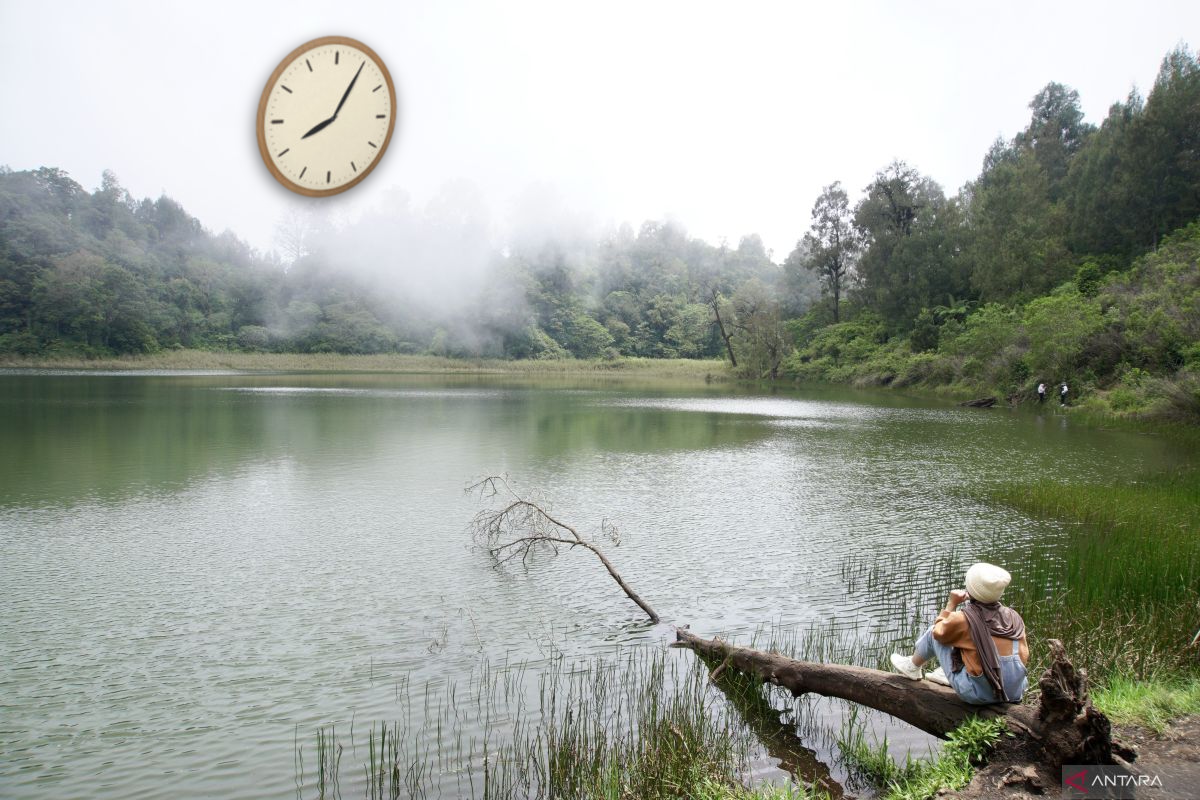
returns 8.05
